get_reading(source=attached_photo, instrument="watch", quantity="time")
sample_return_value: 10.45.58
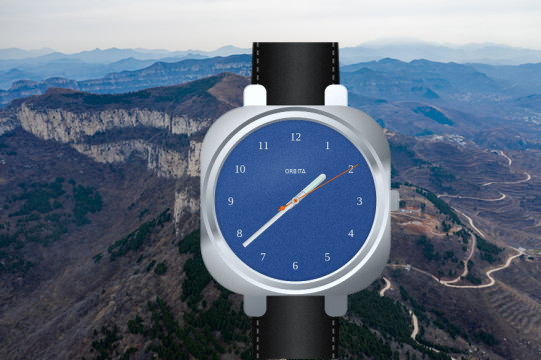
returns 1.38.10
